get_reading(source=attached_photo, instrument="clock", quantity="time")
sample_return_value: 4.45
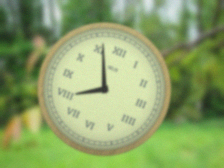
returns 7.56
